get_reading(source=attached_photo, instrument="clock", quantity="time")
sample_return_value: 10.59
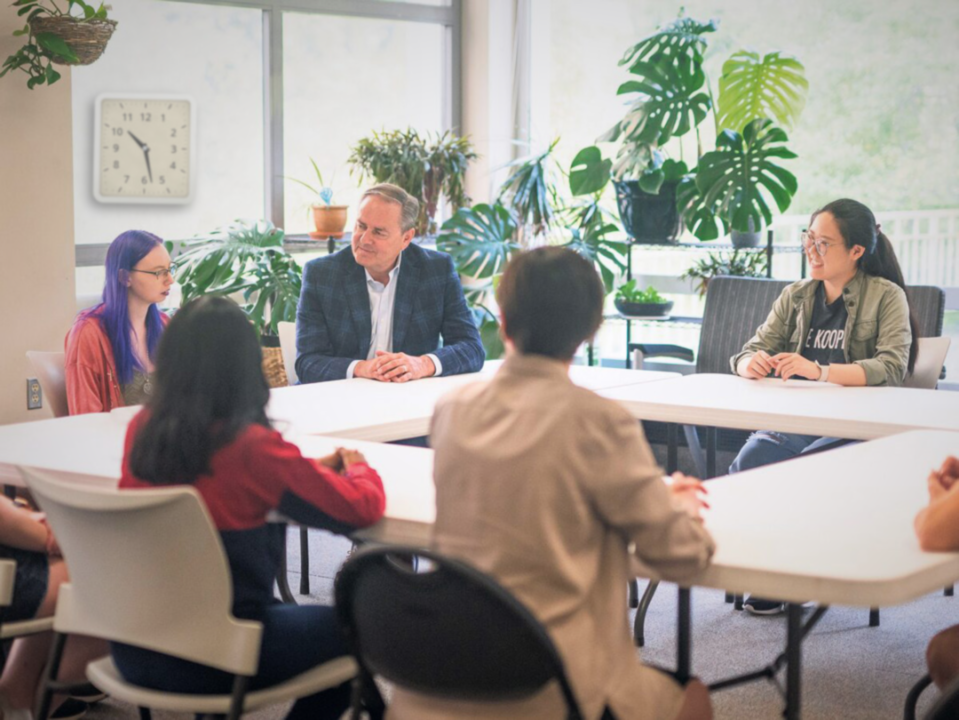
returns 10.28
